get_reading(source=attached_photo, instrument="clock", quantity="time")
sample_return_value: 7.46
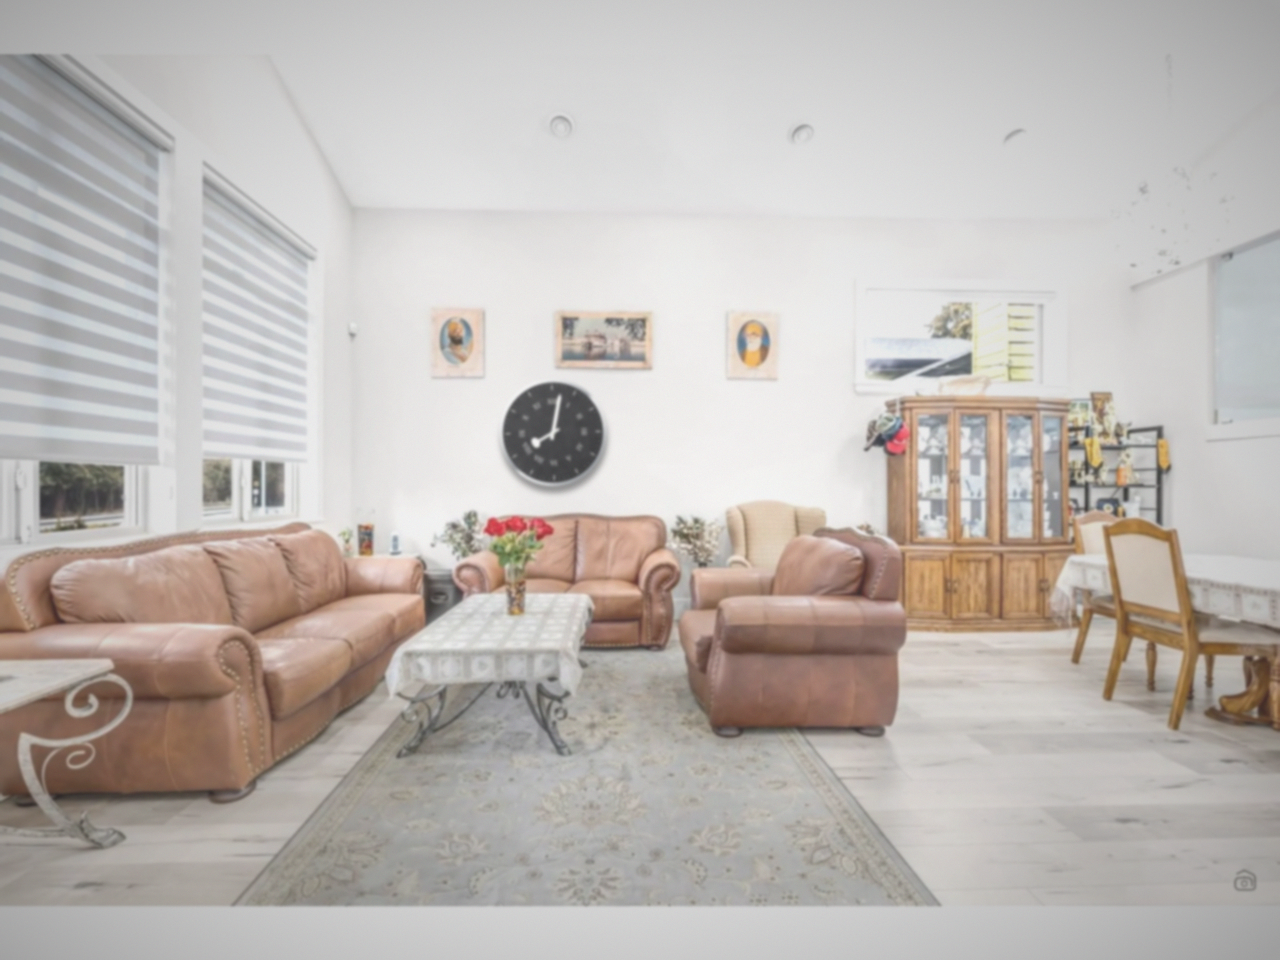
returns 8.02
